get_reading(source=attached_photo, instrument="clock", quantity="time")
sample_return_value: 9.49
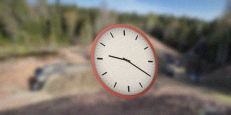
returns 9.20
